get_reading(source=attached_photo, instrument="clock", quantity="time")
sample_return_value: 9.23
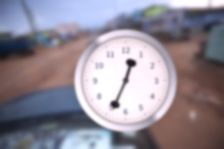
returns 12.34
